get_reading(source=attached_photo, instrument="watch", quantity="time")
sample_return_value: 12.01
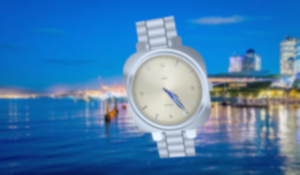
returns 4.24
